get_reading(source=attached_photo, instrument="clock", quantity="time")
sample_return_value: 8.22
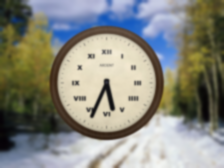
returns 5.34
